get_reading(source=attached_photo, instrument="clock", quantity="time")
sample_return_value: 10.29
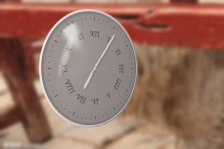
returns 7.06
